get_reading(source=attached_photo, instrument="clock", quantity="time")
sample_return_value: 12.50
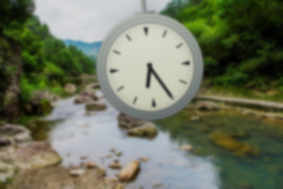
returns 6.25
